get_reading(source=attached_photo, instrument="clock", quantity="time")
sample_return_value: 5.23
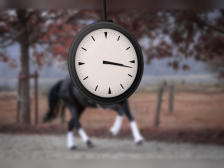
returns 3.17
